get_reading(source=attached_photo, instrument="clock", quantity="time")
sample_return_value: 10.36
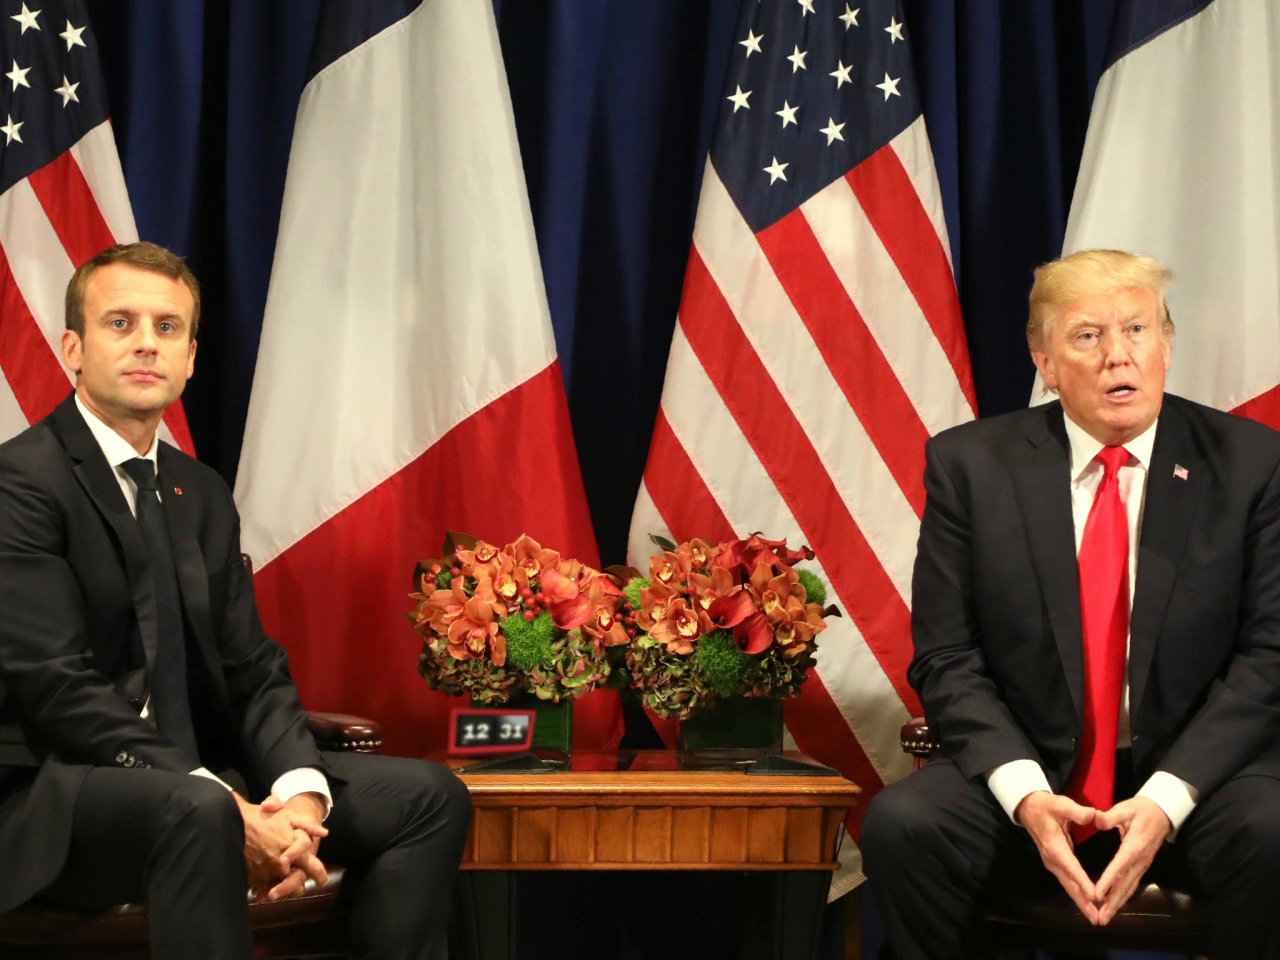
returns 12.31
